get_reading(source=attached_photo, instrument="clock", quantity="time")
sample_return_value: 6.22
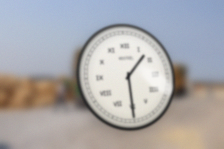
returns 1.30
